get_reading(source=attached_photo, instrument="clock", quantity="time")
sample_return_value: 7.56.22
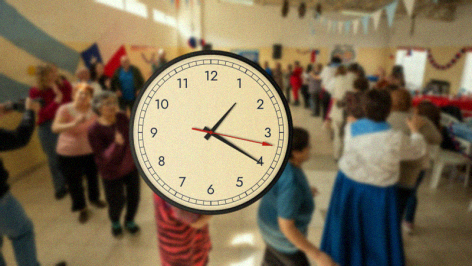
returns 1.20.17
